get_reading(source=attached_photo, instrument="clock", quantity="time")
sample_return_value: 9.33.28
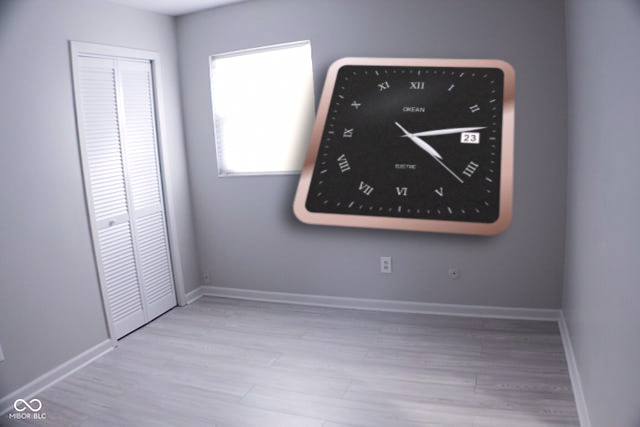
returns 4.13.22
